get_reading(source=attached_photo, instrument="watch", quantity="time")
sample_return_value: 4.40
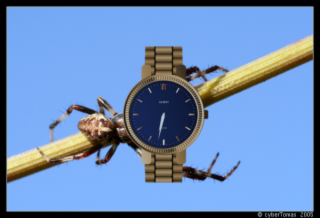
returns 6.32
